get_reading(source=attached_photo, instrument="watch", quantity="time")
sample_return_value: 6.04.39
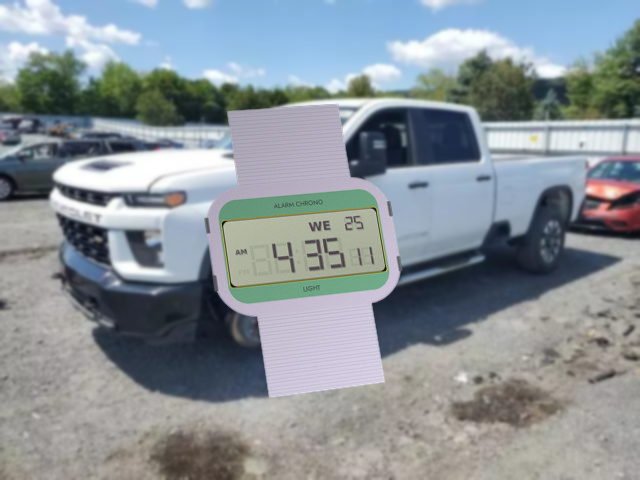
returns 4.35.11
